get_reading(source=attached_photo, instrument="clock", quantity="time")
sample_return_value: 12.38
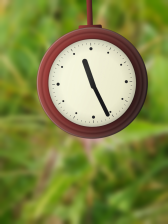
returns 11.26
